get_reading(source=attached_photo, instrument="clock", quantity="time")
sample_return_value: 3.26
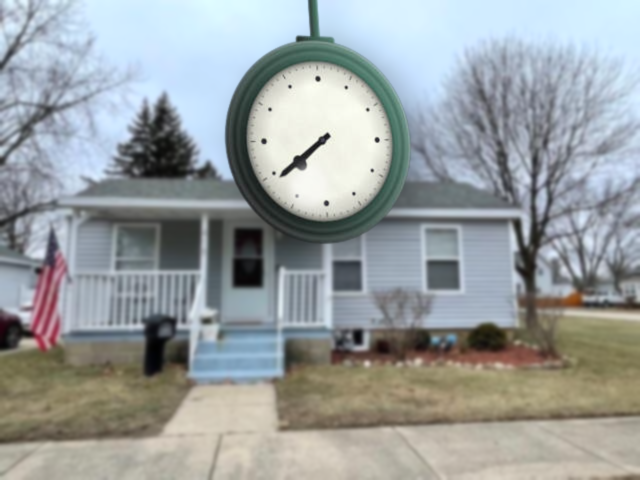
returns 7.39
